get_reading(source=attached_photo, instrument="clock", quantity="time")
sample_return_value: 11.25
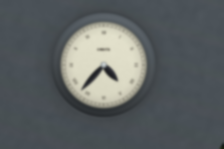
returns 4.37
